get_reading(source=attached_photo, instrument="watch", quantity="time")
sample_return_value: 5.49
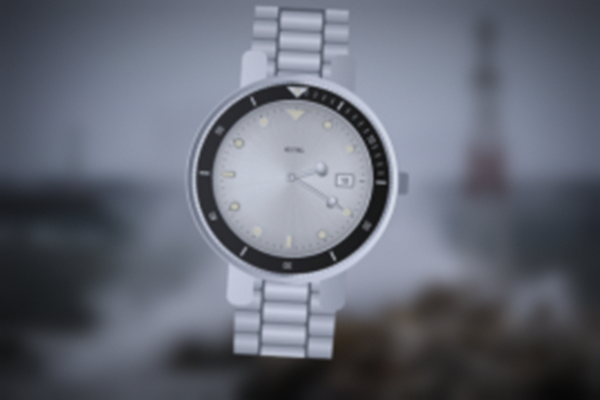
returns 2.20
